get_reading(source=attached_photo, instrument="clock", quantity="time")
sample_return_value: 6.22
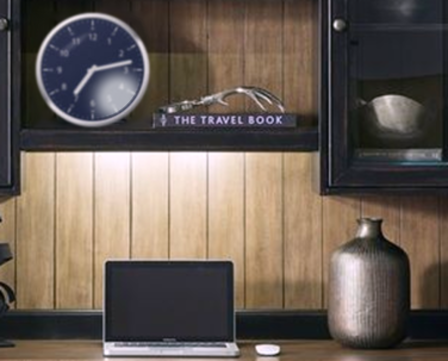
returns 7.13
